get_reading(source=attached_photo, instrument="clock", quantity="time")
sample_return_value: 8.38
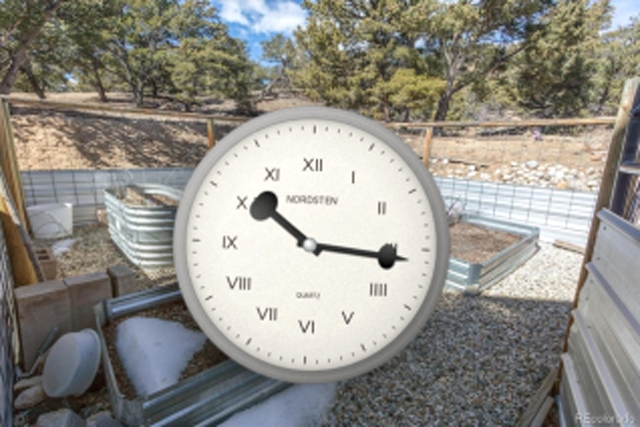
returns 10.16
